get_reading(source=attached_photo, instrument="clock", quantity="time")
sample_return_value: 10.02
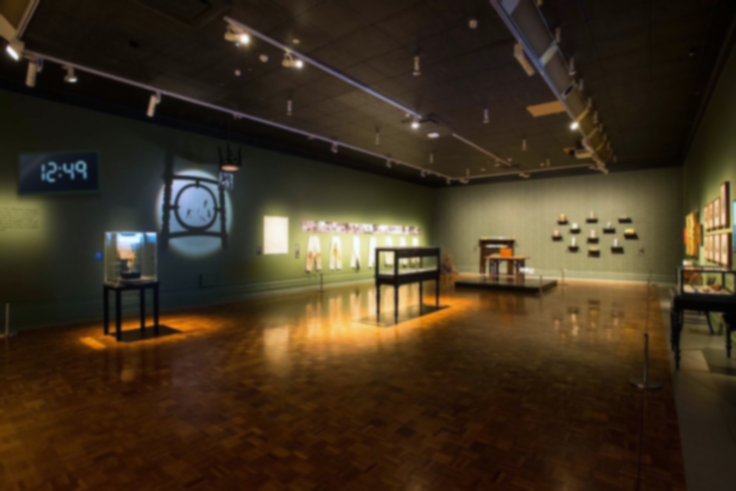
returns 12.49
